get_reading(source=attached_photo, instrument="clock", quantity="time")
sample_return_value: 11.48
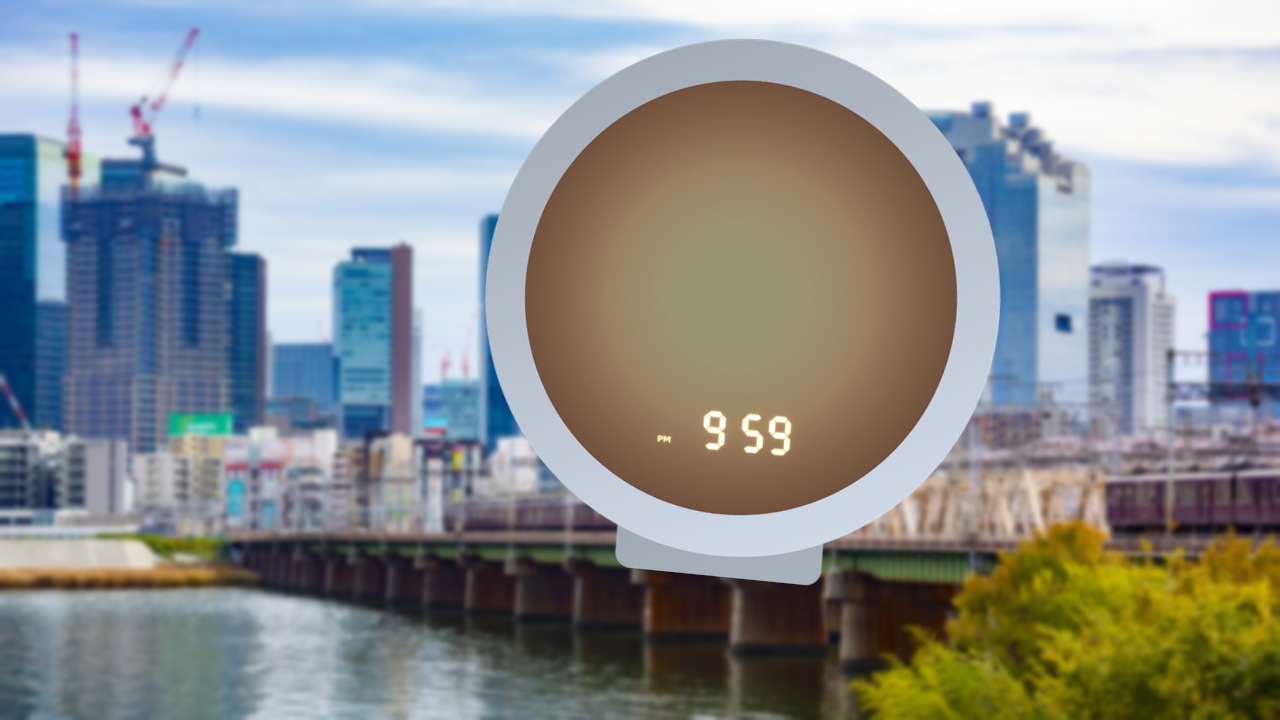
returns 9.59
